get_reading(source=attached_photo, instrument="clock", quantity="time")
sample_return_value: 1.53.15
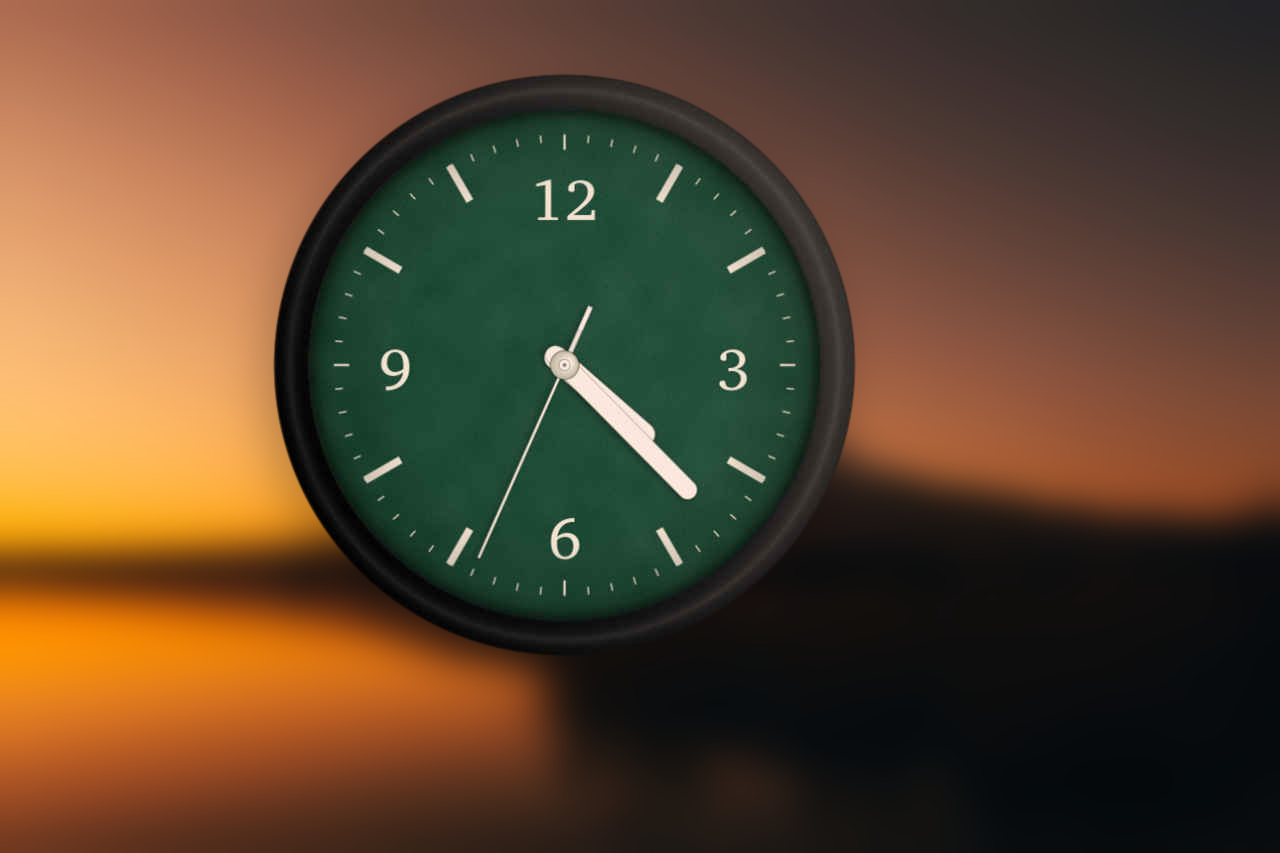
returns 4.22.34
